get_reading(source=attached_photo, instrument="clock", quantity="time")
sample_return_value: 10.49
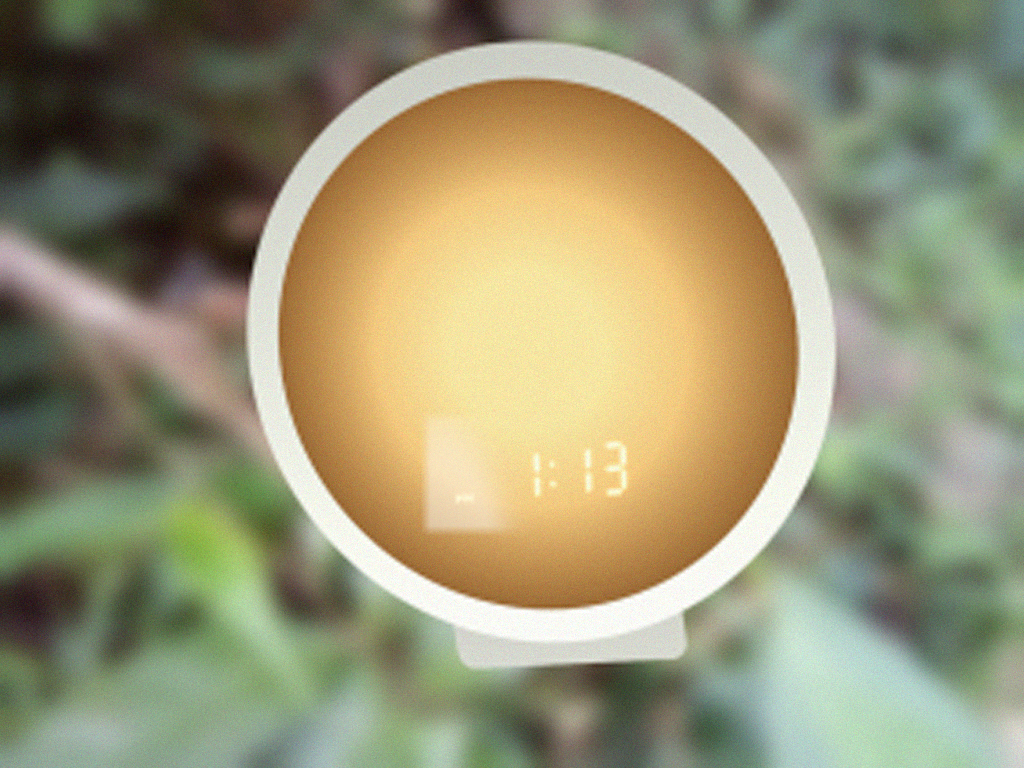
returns 1.13
